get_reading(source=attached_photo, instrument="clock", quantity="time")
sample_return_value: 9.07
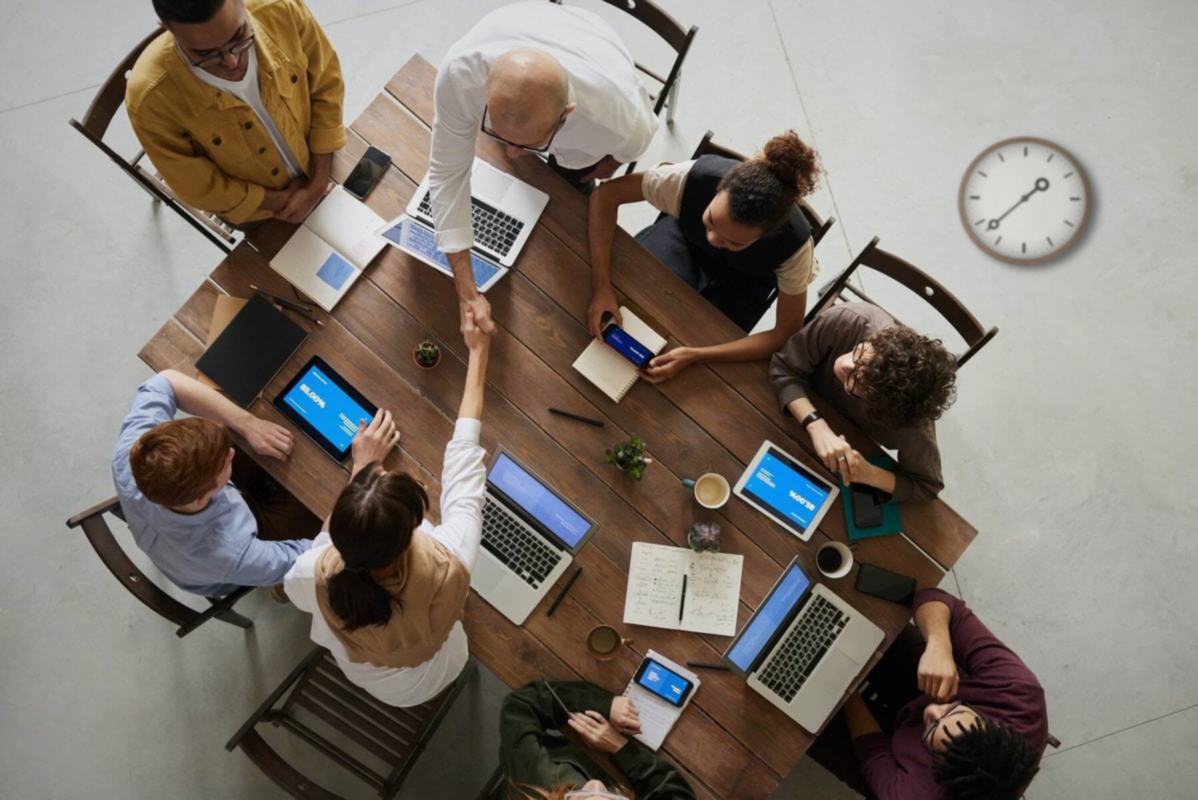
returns 1.38
